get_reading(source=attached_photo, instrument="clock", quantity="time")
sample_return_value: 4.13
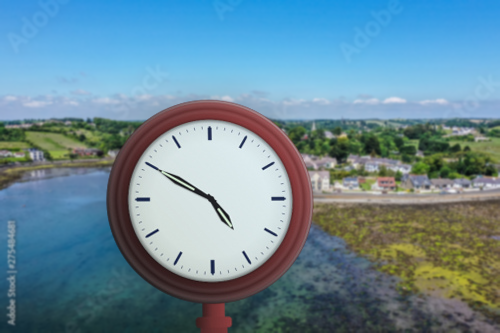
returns 4.50
